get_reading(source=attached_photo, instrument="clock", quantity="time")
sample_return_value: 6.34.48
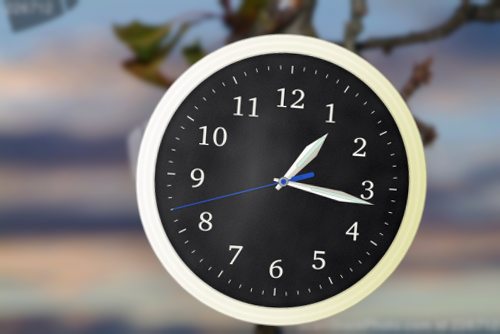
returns 1.16.42
